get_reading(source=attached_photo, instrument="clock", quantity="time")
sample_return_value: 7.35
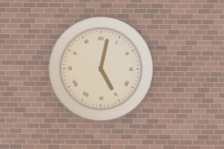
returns 5.02
